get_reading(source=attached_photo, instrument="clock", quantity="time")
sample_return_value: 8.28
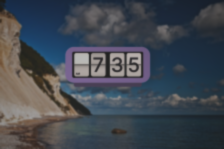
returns 7.35
